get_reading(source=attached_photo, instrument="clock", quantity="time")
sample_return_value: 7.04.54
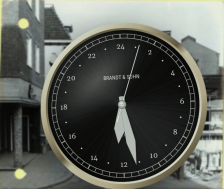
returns 12.28.03
